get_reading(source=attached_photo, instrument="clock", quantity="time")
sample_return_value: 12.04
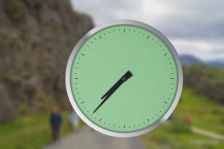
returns 7.37
